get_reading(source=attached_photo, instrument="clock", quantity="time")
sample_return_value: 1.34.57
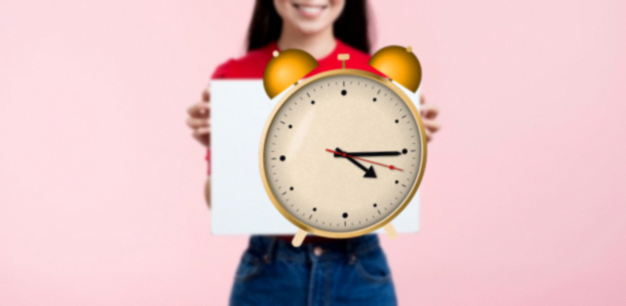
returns 4.15.18
